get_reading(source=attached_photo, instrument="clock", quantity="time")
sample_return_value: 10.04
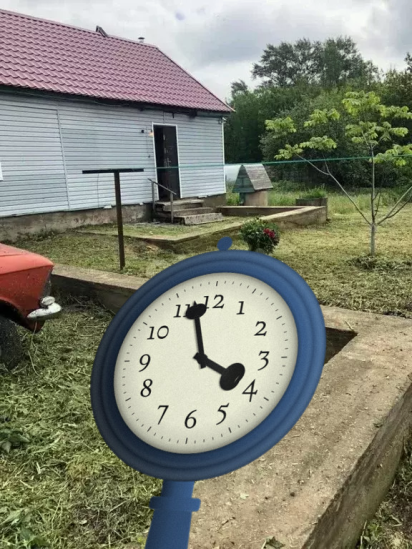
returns 3.57
